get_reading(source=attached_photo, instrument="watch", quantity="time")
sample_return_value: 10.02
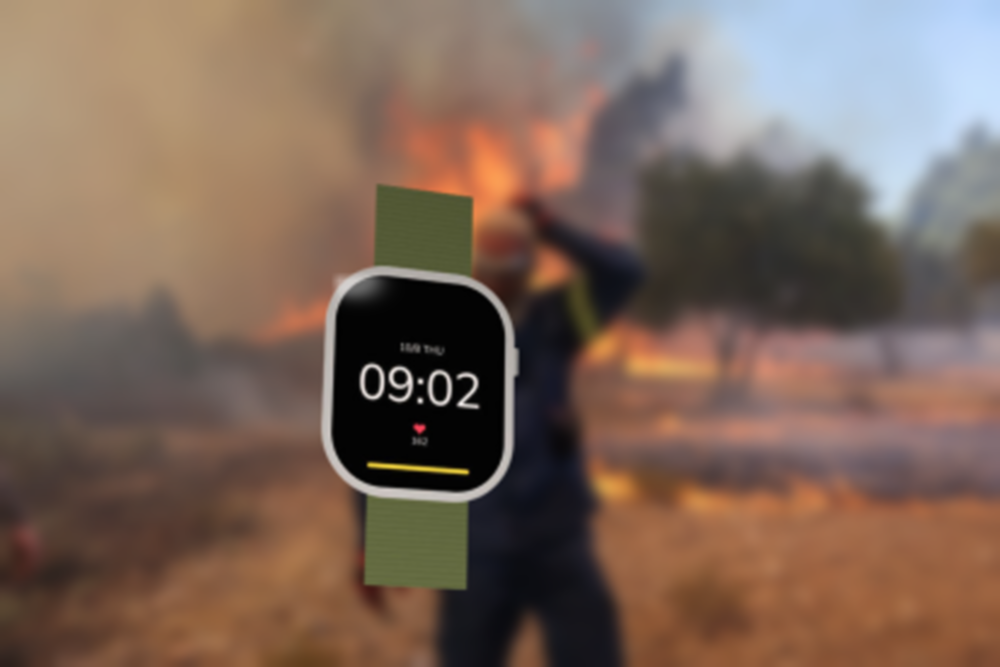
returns 9.02
